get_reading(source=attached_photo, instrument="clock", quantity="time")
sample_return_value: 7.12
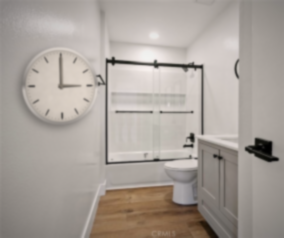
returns 3.00
